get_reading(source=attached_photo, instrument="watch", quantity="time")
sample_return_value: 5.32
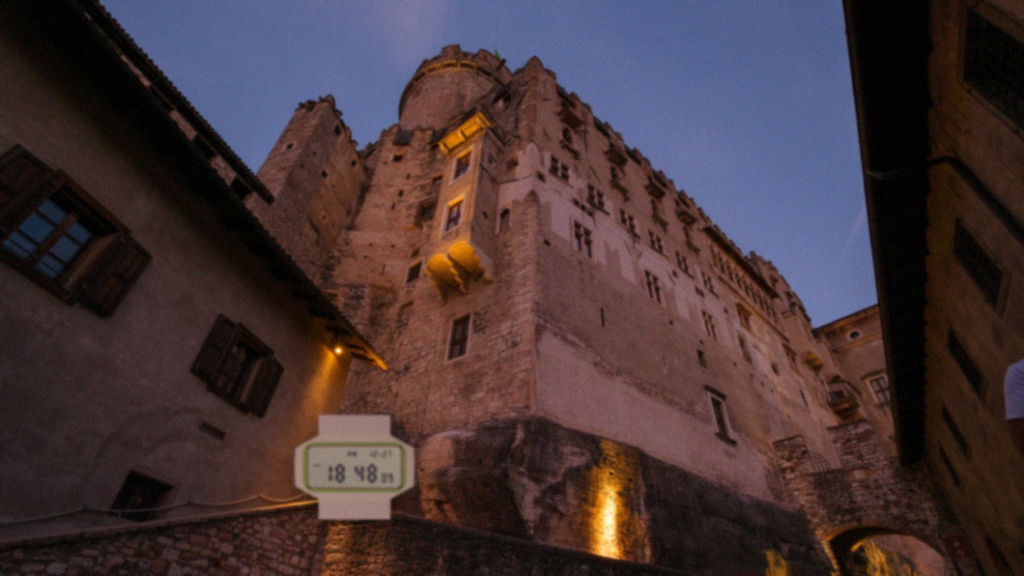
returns 18.48
